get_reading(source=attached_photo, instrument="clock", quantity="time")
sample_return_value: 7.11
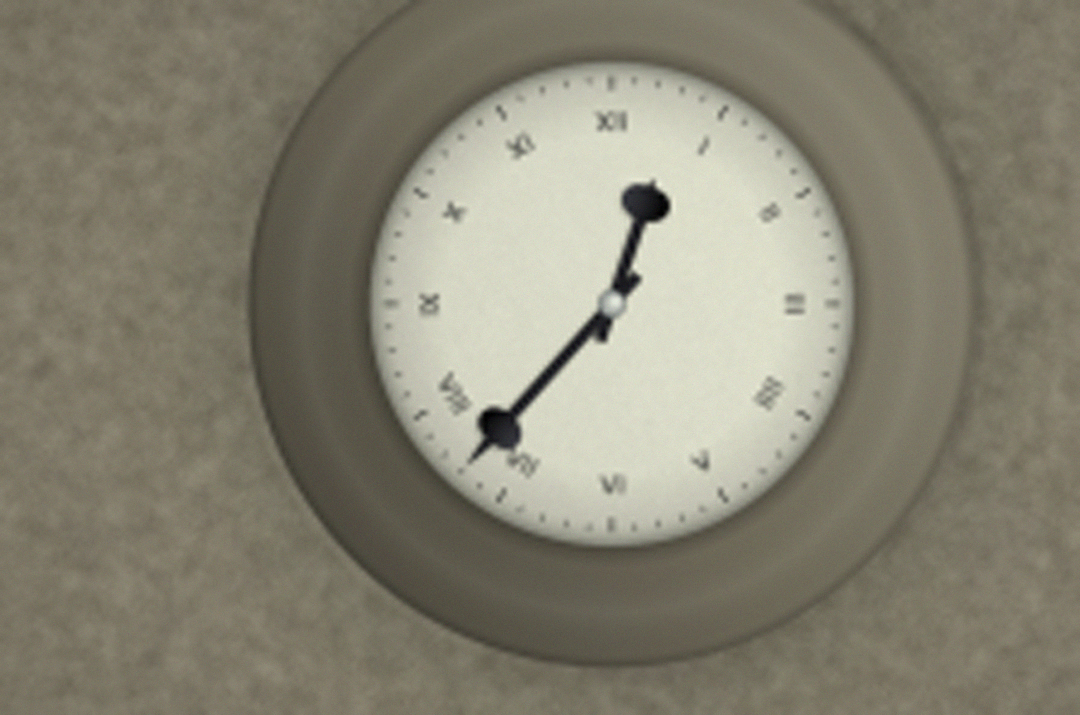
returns 12.37
